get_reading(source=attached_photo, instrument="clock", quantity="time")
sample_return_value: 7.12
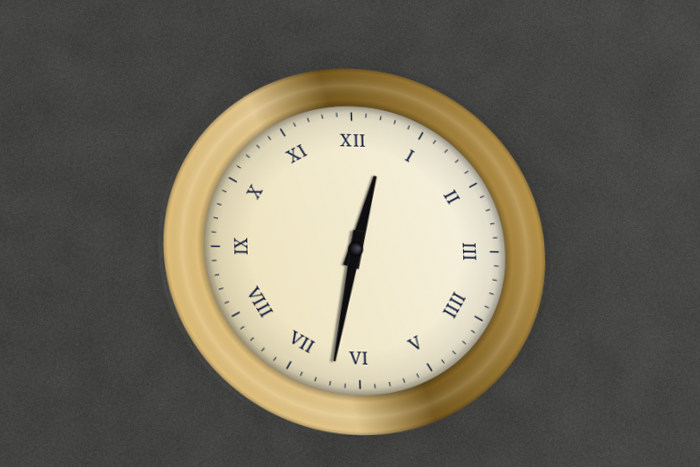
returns 12.32
